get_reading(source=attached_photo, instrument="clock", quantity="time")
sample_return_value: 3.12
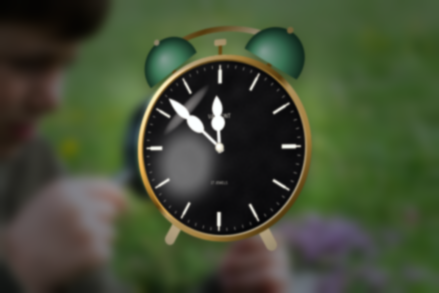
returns 11.52
